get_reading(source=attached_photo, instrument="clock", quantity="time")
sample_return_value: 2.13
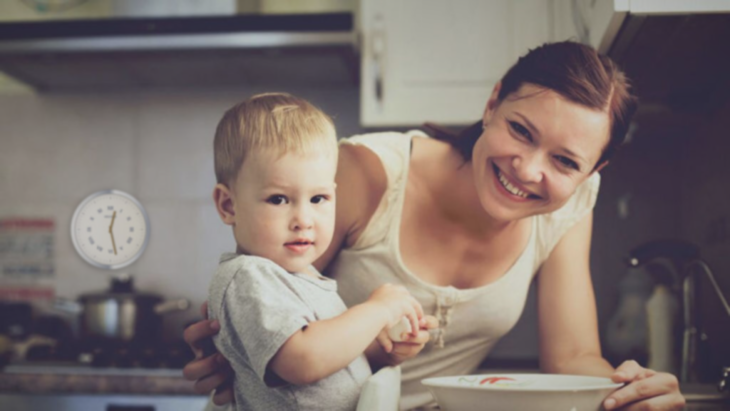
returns 12.28
